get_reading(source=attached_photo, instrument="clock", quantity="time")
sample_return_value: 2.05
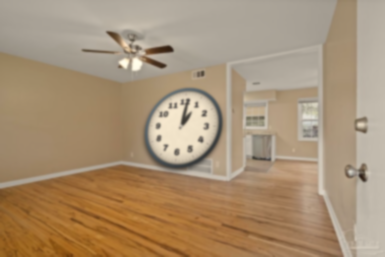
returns 1.01
